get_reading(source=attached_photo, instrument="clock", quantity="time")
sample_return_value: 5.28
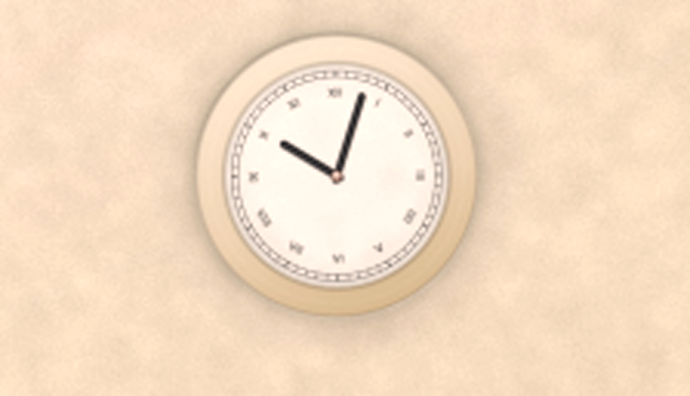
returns 10.03
